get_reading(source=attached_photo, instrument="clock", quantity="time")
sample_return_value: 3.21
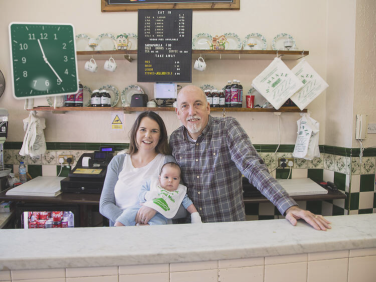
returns 11.24
